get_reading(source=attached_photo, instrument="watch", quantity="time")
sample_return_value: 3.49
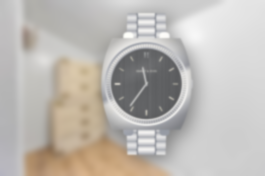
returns 11.36
